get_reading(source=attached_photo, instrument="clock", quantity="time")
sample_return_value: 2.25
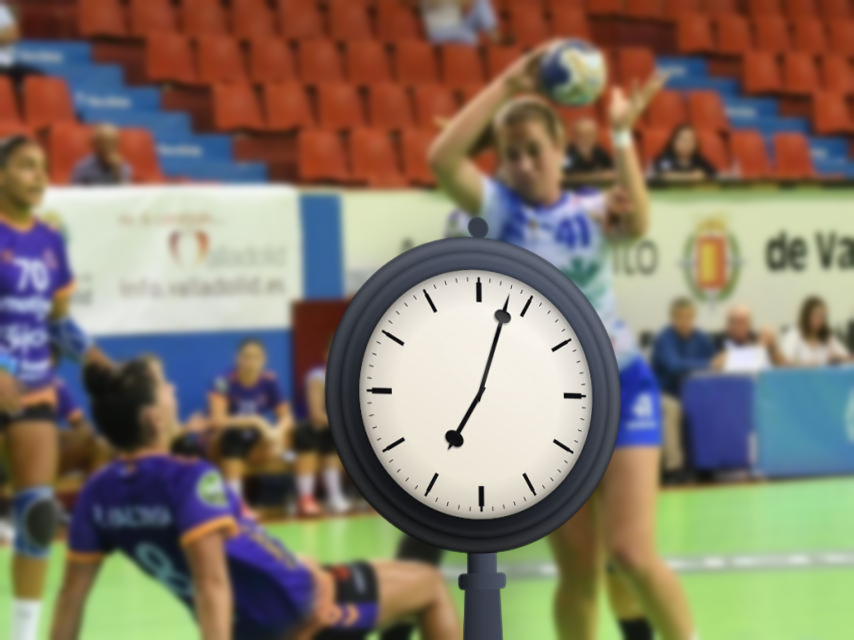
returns 7.03
